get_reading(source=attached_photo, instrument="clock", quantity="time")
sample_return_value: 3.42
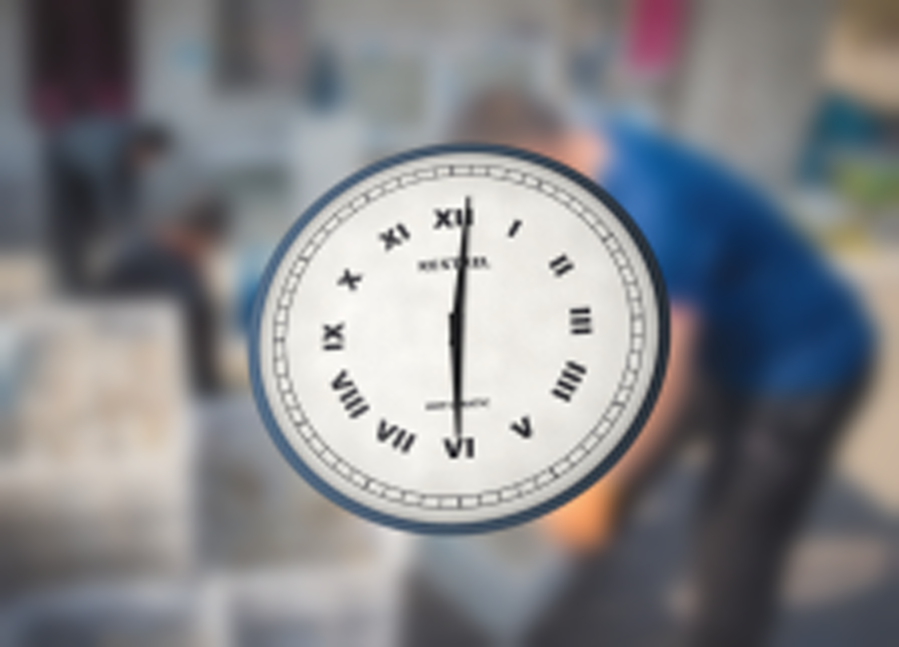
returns 6.01
